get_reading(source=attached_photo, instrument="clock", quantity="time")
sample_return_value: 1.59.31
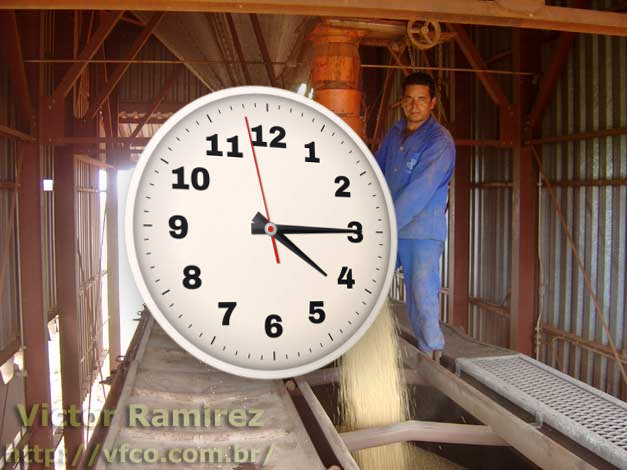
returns 4.14.58
